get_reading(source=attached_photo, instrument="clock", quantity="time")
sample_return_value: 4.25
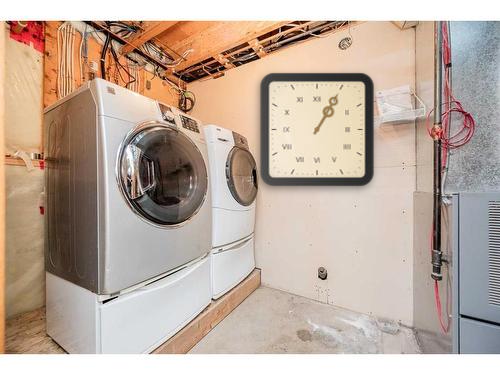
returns 1.05
